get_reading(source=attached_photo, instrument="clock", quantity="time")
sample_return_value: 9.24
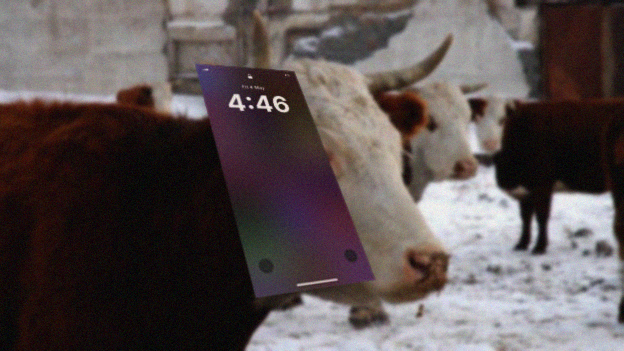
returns 4.46
